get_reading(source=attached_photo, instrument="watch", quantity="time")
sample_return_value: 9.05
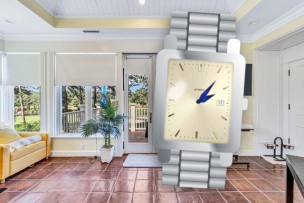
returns 2.06
